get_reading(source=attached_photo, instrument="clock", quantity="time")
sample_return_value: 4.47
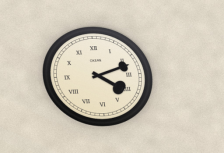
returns 4.12
